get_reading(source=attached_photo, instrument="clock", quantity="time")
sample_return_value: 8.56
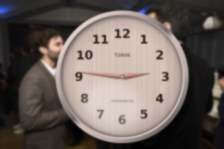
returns 2.46
